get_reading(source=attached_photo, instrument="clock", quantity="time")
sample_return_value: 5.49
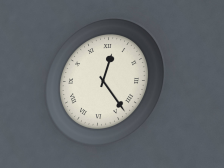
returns 12.23
